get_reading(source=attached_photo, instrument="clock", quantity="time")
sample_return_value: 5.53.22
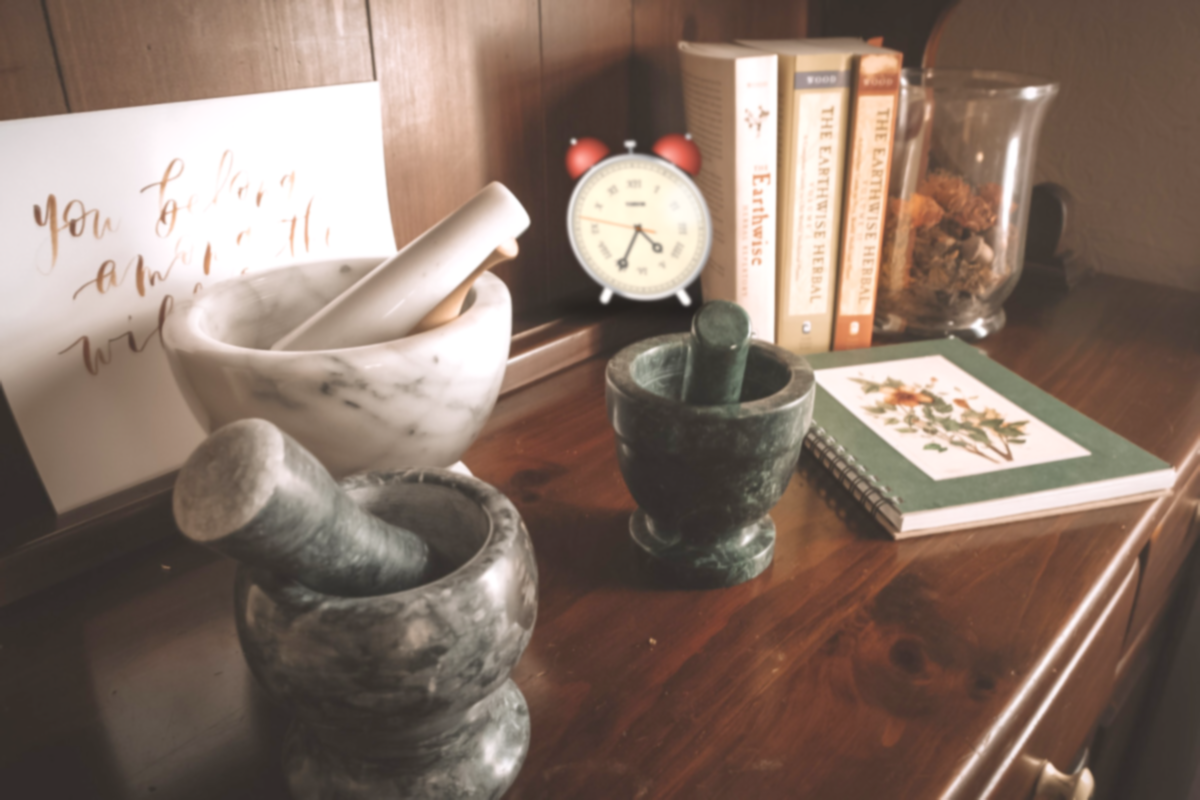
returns 4.34.47
